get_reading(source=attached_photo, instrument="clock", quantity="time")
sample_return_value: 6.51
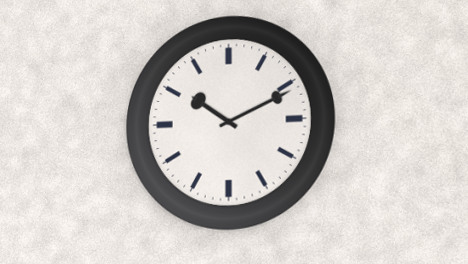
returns 10.11
